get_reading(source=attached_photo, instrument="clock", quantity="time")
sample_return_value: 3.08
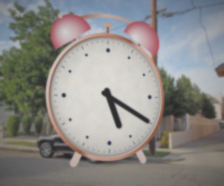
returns 5.20
